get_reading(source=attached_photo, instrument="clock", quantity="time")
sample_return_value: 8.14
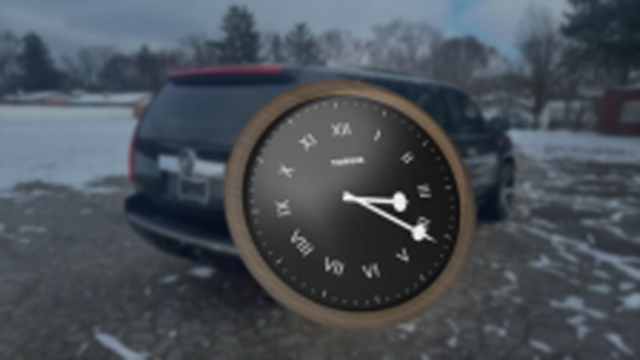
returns 3.21
